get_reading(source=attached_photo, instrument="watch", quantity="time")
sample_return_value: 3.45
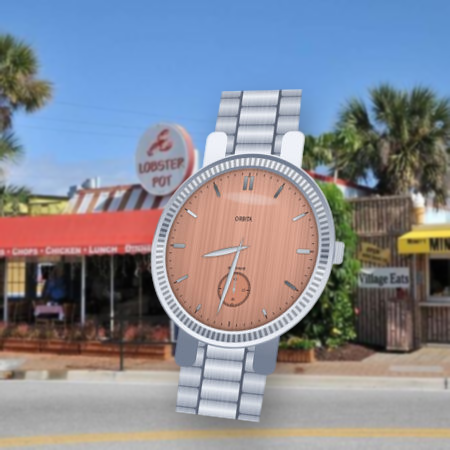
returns 8.32
